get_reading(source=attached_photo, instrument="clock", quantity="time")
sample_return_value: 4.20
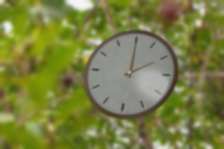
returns 2.00
